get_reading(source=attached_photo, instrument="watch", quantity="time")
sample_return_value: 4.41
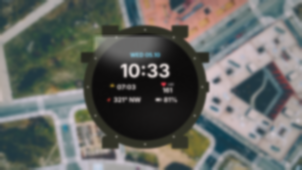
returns 10.33
